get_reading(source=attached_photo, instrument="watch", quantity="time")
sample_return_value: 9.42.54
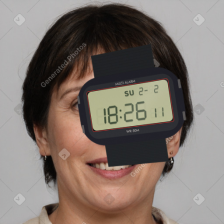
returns 18.26.11
